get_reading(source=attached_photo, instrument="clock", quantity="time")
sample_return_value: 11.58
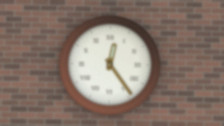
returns 12.24
